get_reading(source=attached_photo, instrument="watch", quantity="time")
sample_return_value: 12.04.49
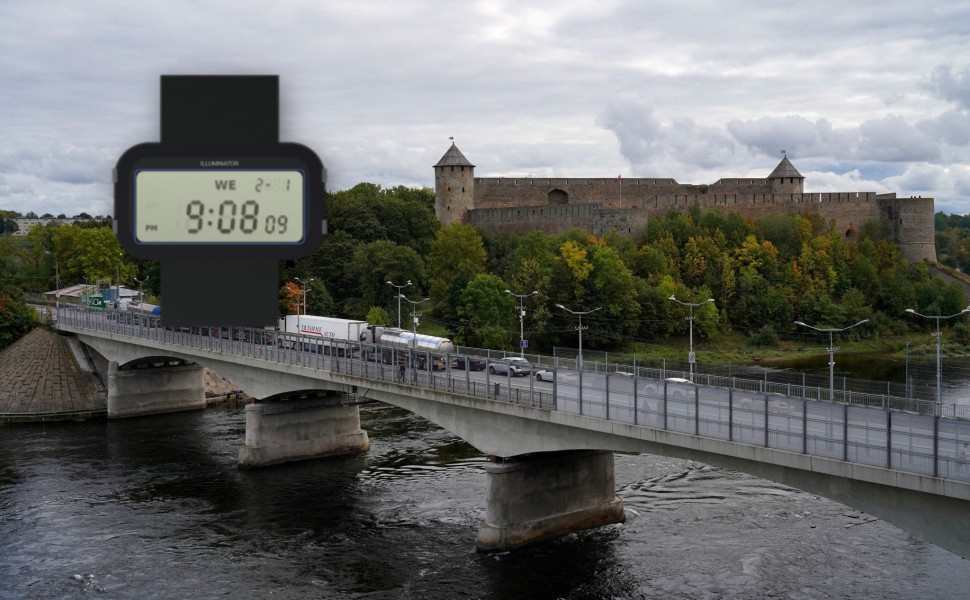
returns 9.08.09
